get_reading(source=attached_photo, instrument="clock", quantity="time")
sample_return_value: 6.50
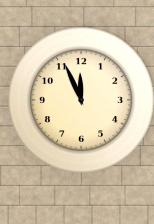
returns 11.56
